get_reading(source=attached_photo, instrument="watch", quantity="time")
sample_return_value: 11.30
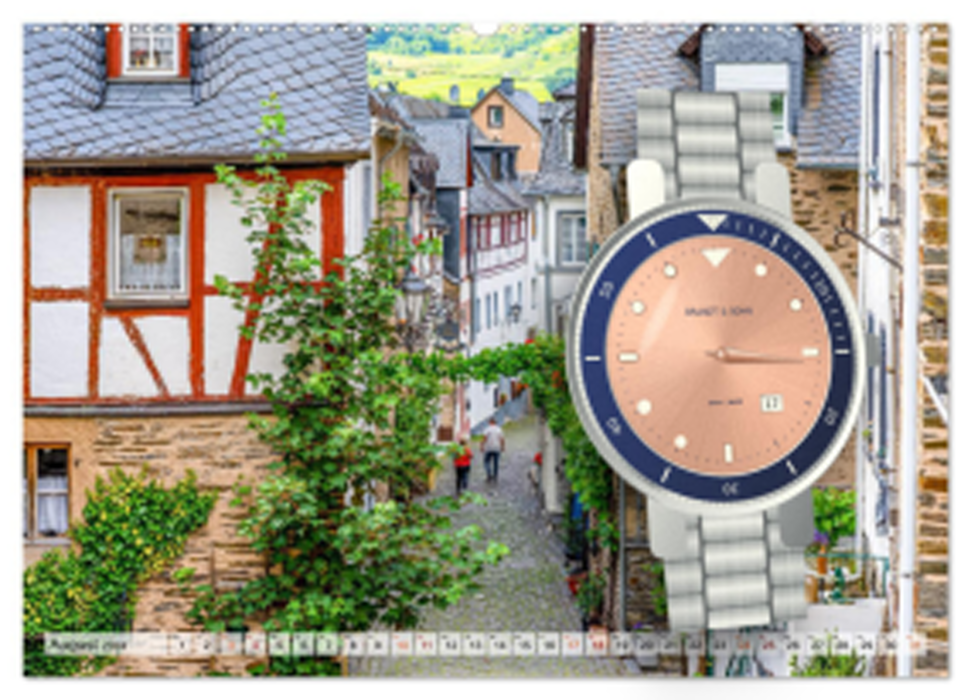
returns 3.16
